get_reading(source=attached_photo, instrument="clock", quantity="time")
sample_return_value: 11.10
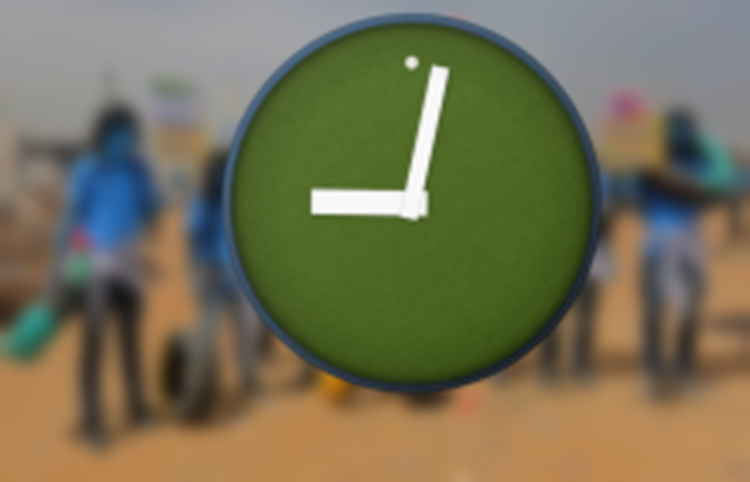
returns 9.02
